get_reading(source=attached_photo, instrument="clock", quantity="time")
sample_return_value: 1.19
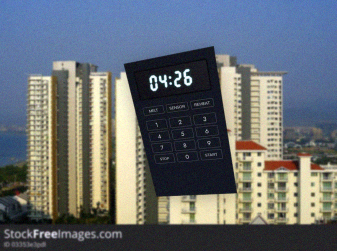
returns 4.26
